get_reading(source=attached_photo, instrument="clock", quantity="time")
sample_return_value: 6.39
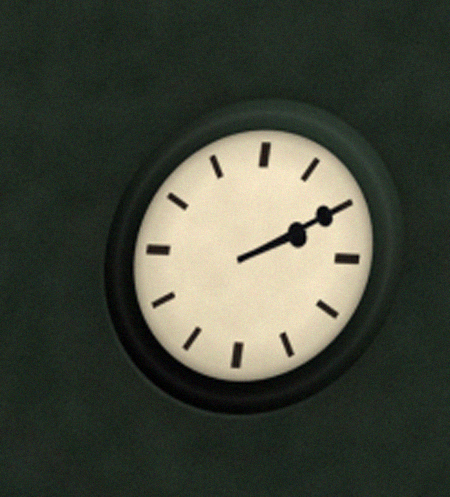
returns 2.10
